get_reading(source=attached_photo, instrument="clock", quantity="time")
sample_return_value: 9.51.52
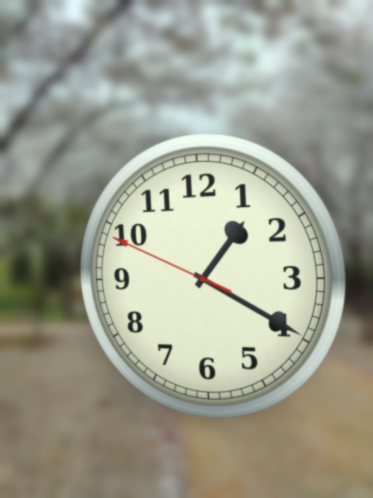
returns 1.19.49
